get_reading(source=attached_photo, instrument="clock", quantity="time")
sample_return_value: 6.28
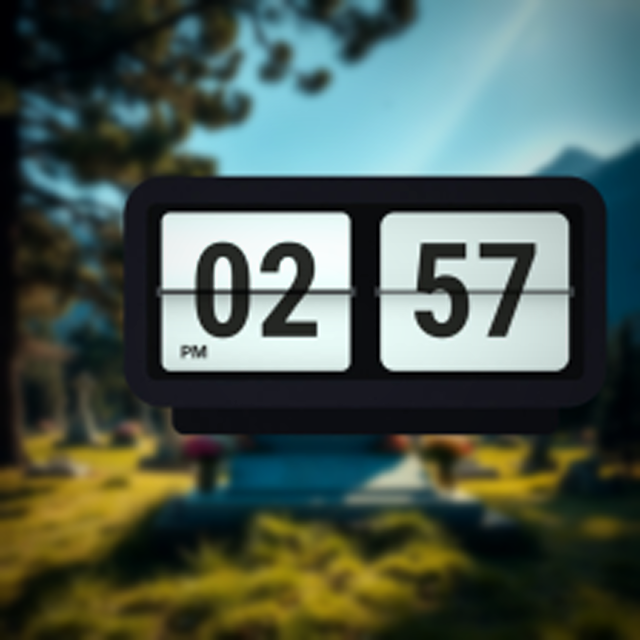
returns 2.57
